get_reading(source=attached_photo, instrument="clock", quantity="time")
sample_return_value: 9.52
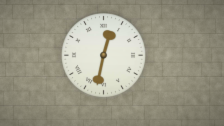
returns 12.32
